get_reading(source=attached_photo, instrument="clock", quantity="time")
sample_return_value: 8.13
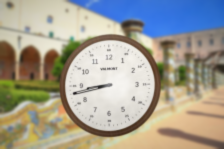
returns 8.43
